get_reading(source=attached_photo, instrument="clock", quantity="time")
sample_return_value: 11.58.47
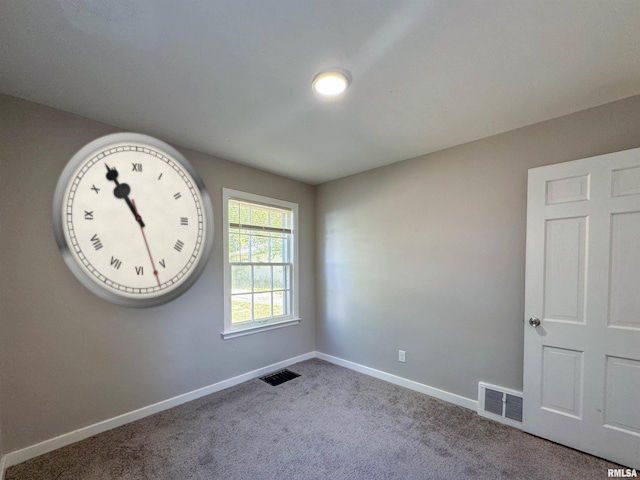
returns 10.54.27
